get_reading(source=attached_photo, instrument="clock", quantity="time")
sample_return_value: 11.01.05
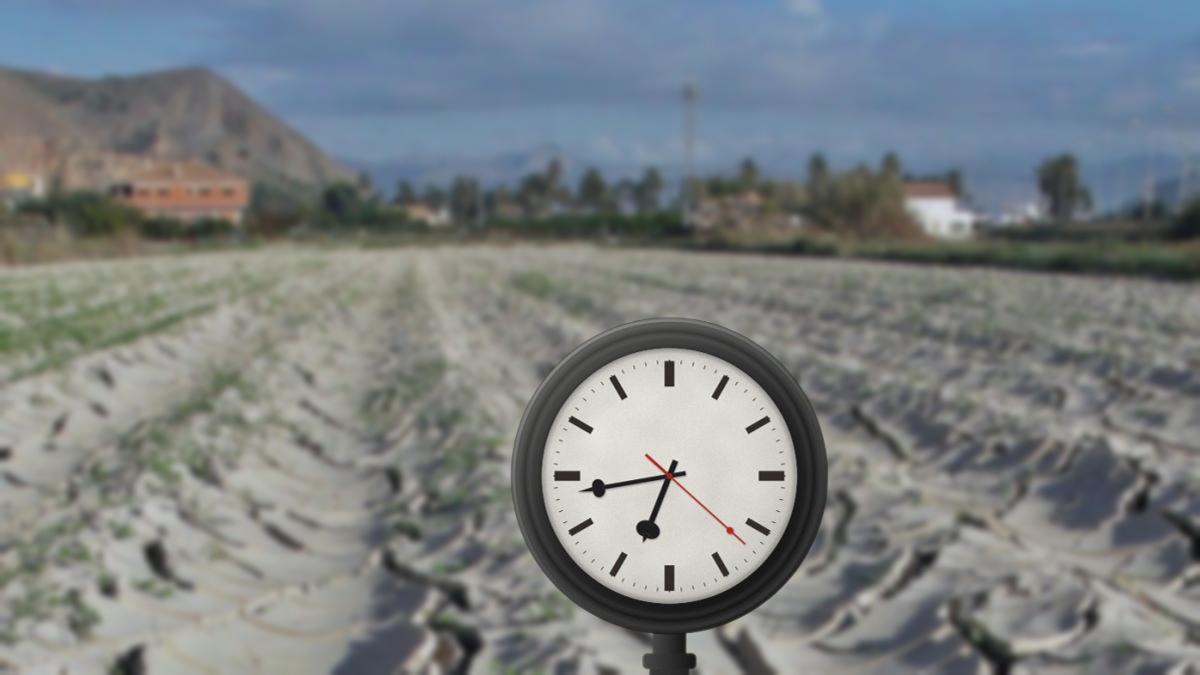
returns 6.43.22
